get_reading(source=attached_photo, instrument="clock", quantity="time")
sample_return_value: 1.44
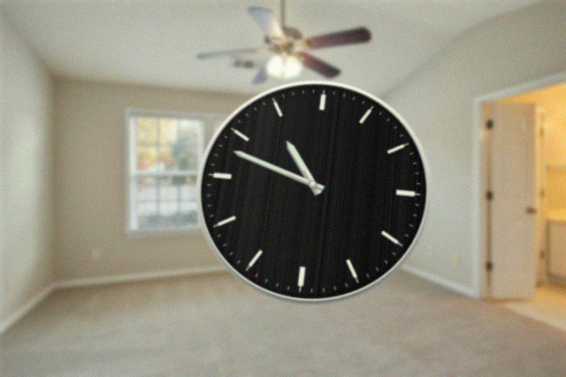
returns 10.48
